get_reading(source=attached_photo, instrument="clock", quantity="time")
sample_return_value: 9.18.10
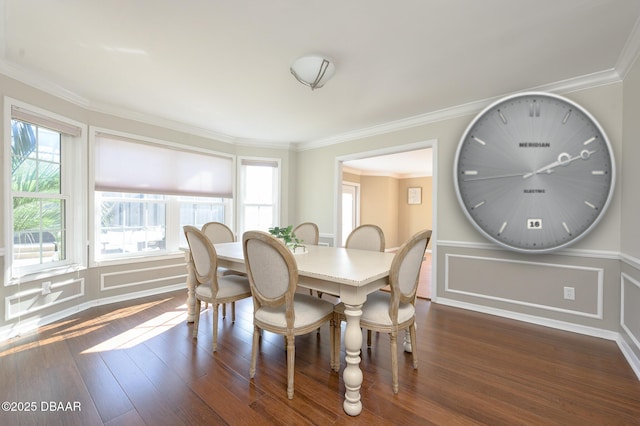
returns 2.11.44
